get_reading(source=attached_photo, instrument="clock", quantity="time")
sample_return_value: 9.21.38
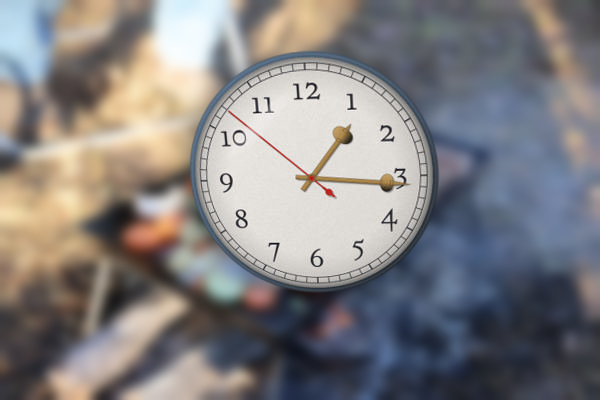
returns 1.15.52
